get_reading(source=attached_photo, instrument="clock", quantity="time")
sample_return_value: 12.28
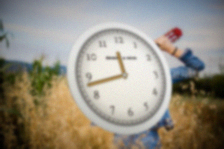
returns 11.43
